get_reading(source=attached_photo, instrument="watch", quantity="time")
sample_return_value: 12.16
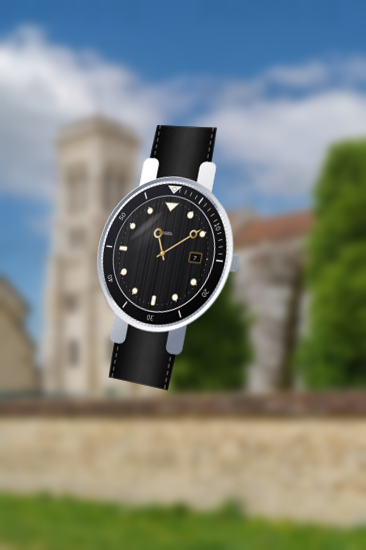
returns 11.09
